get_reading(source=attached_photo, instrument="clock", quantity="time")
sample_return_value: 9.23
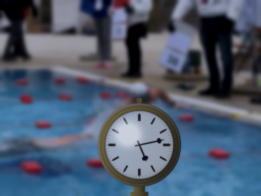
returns 5.13
